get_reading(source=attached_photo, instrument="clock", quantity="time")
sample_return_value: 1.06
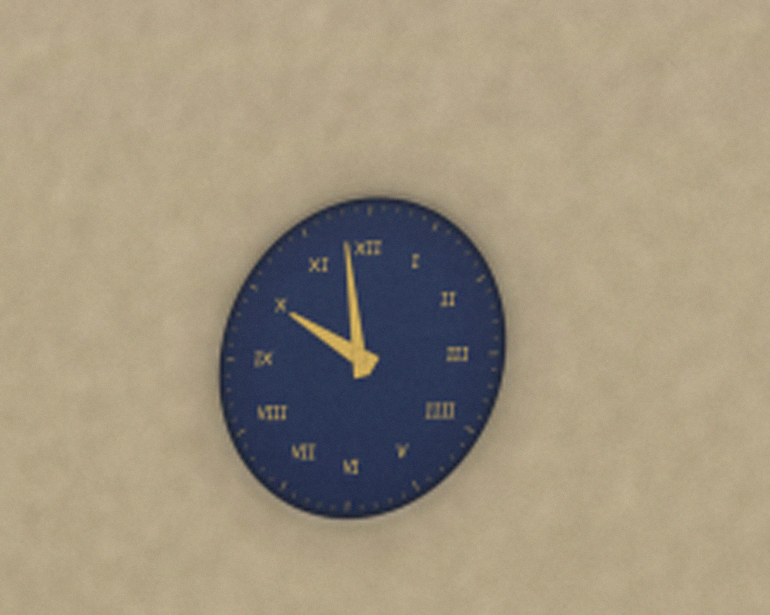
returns 9.58
